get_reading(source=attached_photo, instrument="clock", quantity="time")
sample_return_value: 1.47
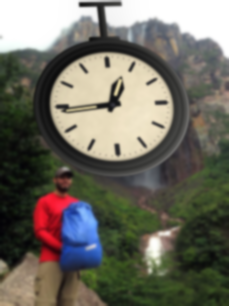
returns 12.44
